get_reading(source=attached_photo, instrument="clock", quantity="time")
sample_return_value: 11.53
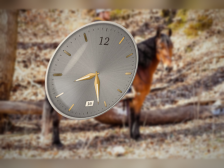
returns 8.27
